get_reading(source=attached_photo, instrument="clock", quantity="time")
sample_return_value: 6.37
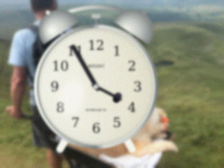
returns 3.55
